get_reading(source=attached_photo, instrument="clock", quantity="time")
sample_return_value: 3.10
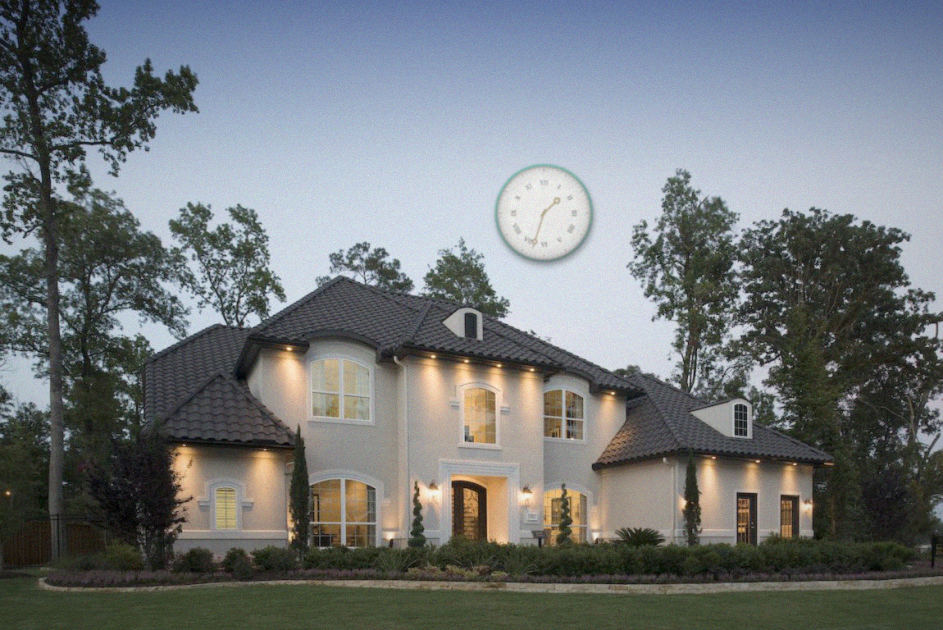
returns 1.33
